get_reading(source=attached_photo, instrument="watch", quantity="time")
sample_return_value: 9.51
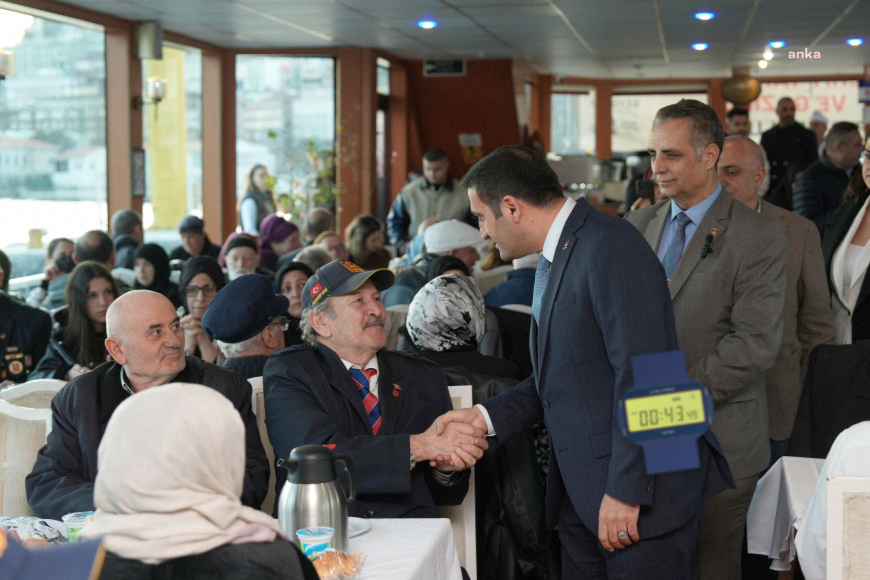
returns 0.43
